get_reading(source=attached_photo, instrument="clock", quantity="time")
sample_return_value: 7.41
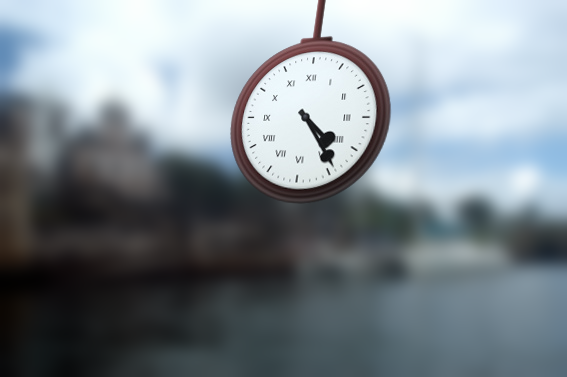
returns 4.24
